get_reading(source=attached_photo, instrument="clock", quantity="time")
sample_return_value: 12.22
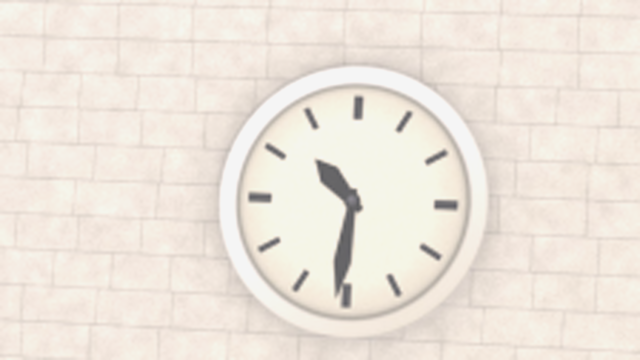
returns 10.31
